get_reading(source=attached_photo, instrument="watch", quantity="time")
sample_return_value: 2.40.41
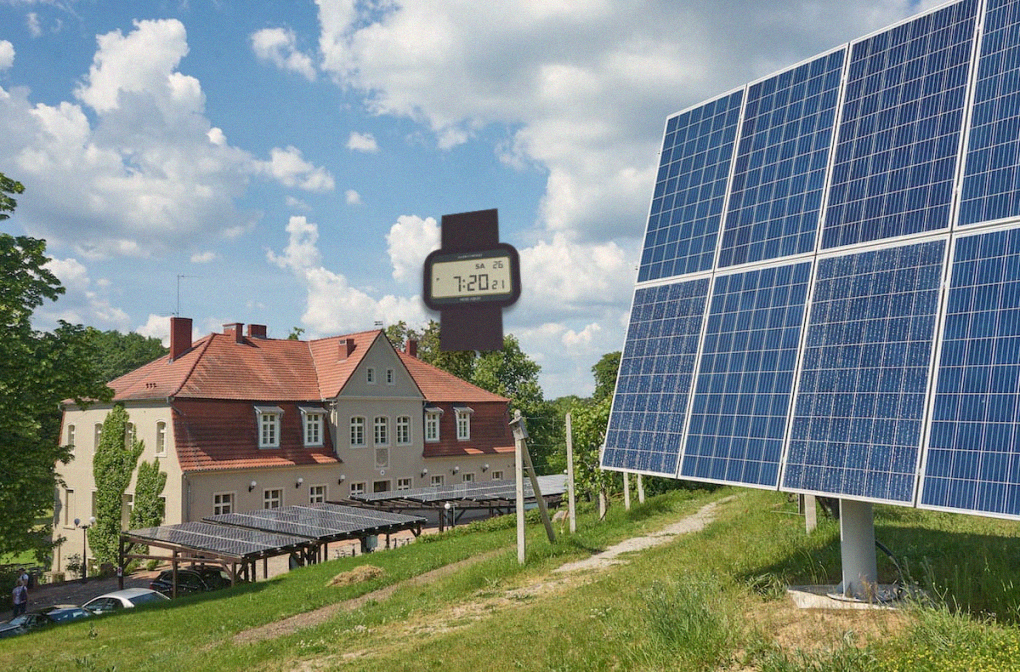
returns 7.20.21
